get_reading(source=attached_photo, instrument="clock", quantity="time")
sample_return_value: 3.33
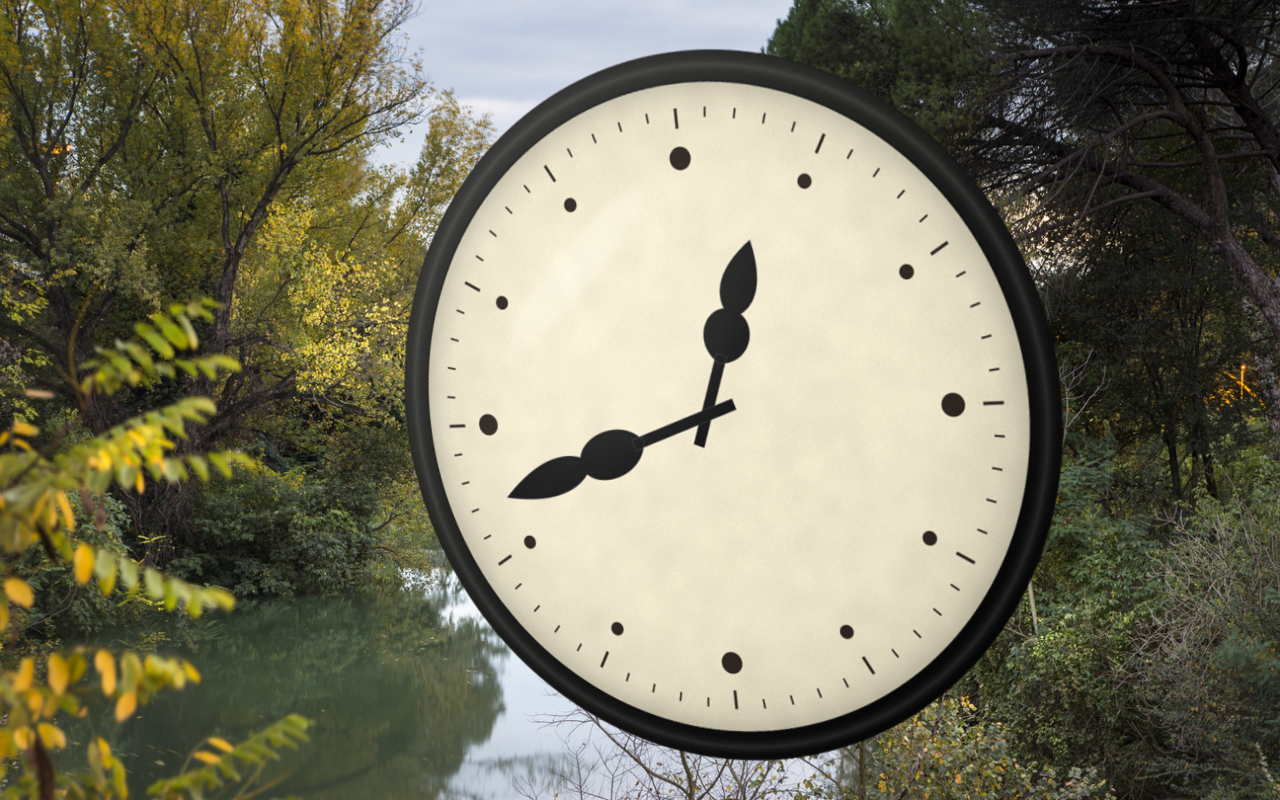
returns 12.42
